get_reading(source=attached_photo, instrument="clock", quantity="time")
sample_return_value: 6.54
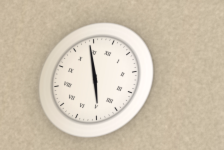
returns 4.54
